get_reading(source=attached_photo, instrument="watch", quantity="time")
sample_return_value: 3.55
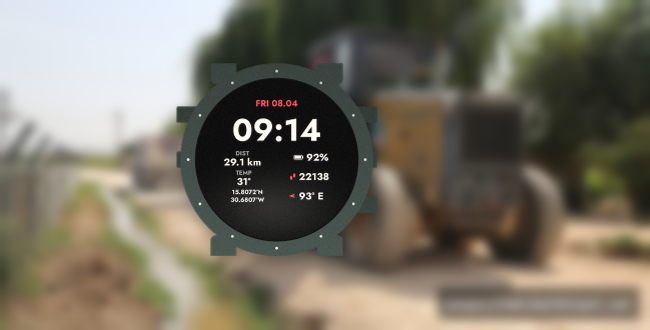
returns 9.14
